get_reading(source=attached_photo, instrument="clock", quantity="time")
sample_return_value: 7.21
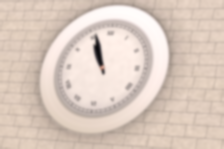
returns 10.56
